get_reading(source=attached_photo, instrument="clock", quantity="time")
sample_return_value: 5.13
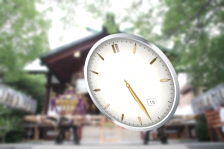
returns 5.27
